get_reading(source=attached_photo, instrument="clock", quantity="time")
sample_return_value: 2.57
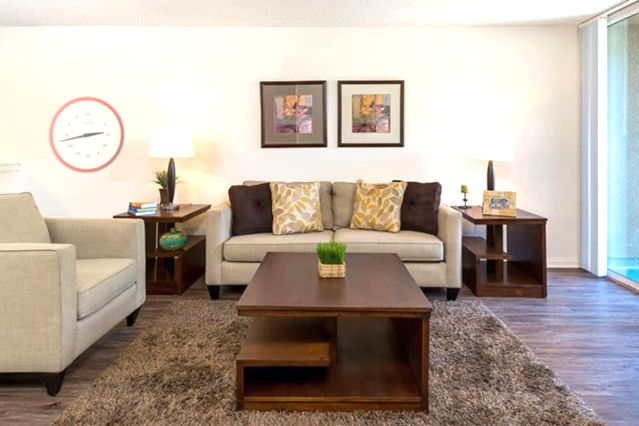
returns 2.43
